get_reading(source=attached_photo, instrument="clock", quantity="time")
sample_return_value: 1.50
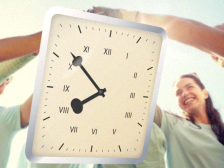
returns 7.52
